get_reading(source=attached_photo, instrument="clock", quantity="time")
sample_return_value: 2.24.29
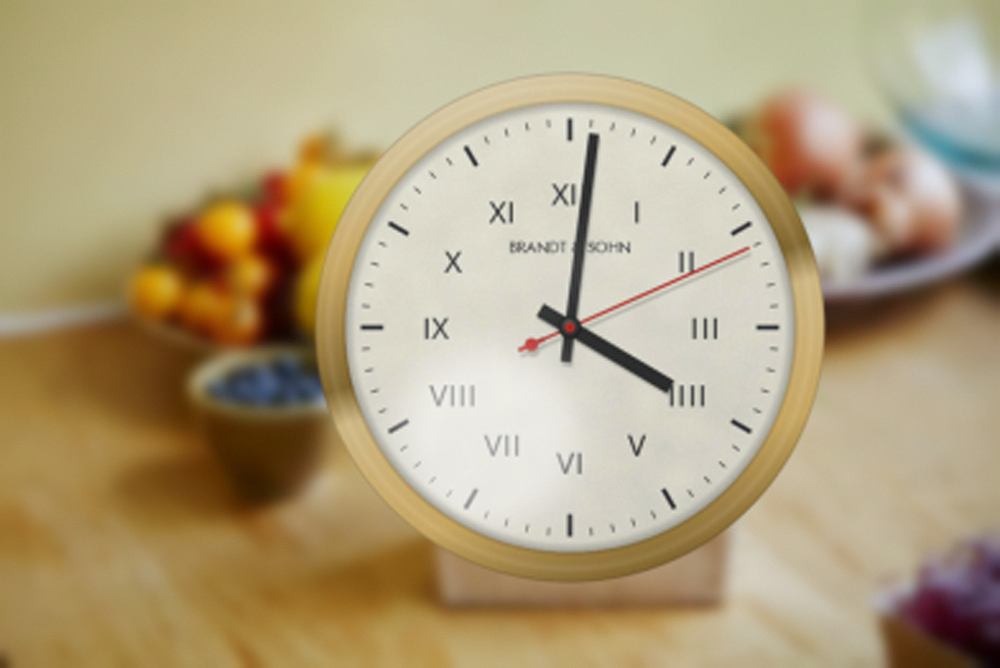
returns 4.01.11
